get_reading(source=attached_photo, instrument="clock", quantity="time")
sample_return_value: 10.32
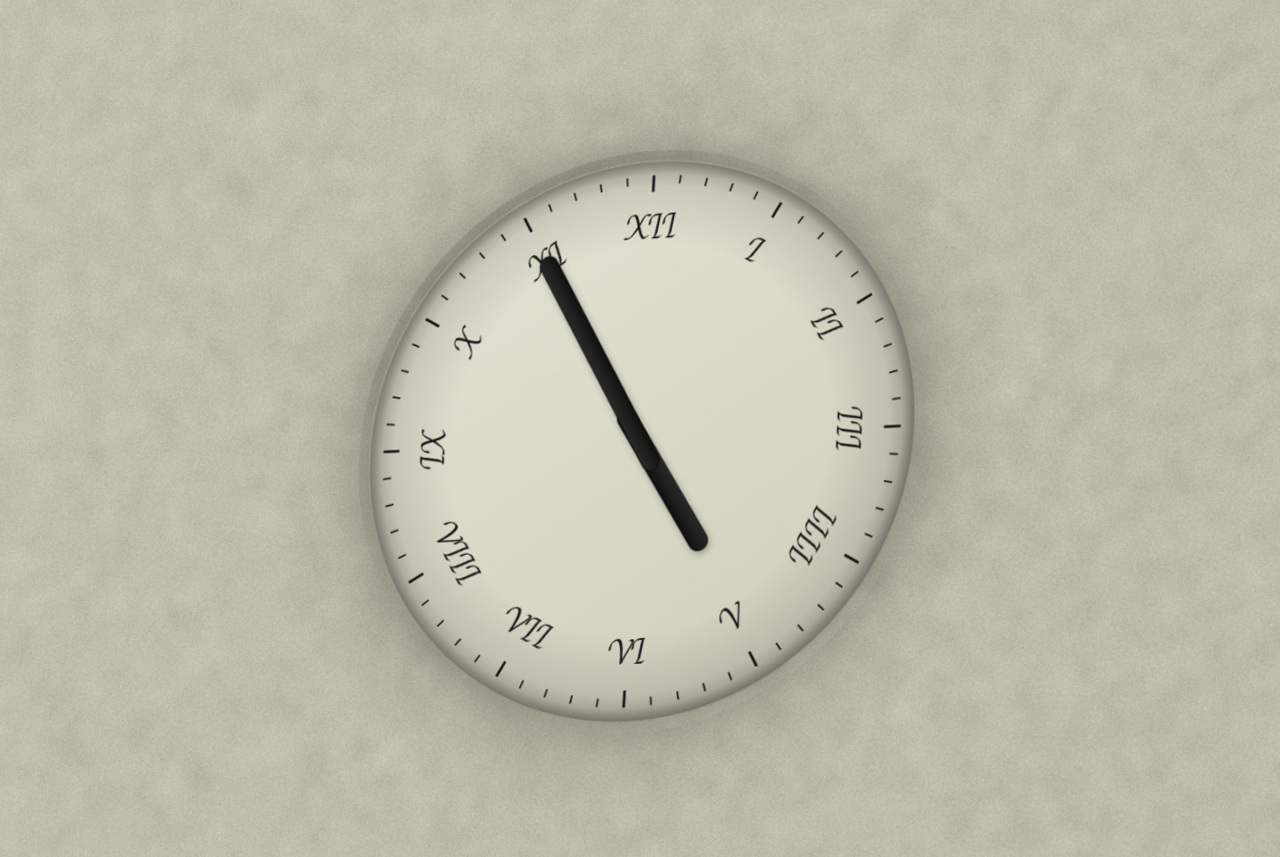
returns 4.55
